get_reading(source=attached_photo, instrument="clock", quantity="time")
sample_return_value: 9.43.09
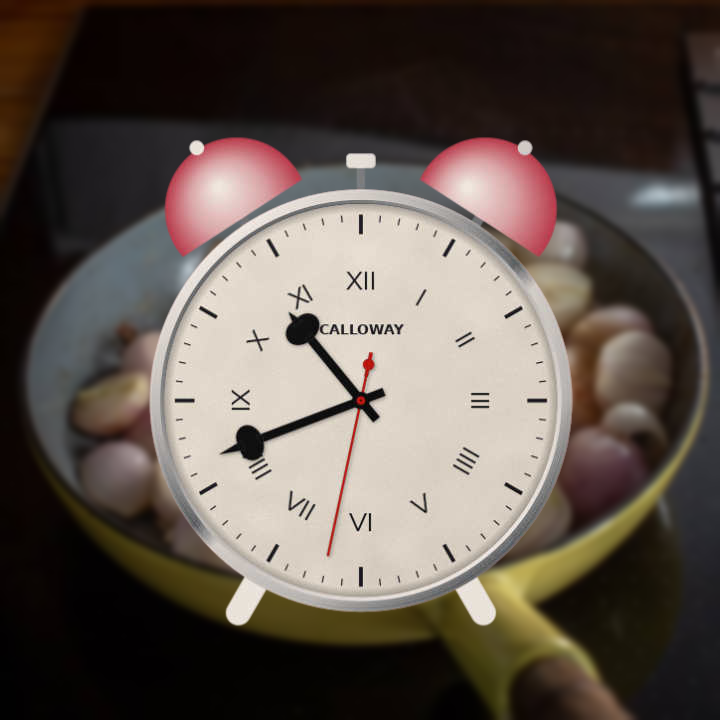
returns 10.41.32
